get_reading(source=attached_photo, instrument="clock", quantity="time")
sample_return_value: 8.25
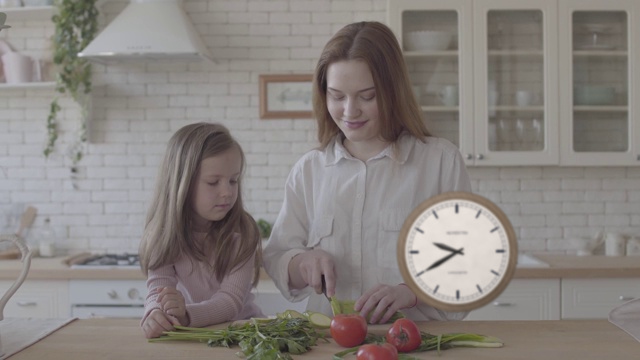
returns 9.40
